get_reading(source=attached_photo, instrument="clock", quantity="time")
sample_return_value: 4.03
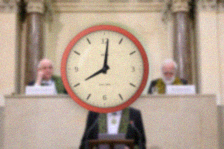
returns 8.01
